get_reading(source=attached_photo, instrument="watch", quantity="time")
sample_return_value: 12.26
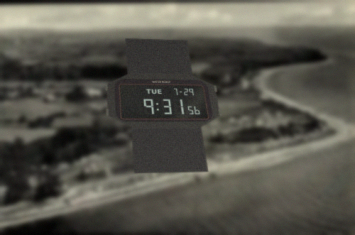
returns 9.31
